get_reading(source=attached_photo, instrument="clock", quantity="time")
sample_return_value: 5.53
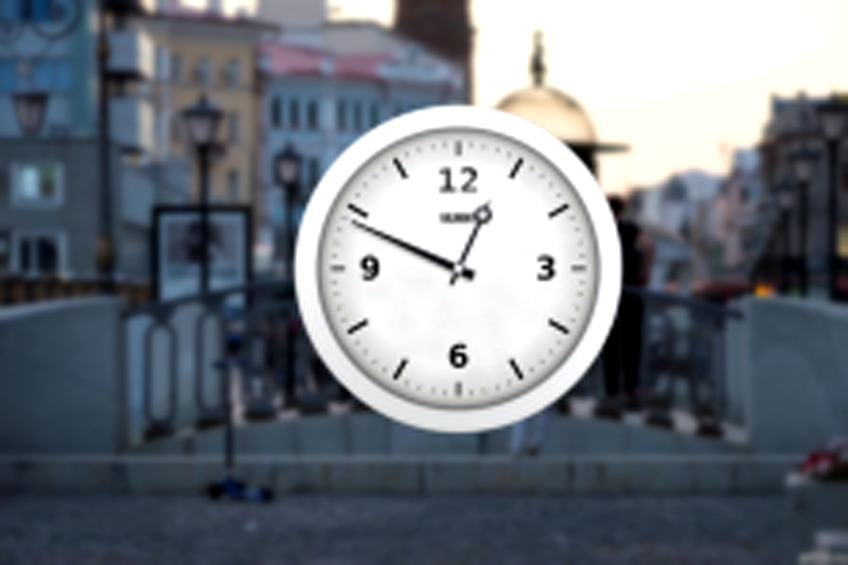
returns 12.49
